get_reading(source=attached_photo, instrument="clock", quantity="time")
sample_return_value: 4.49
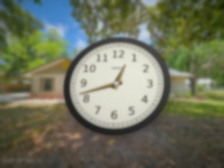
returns 12.42
